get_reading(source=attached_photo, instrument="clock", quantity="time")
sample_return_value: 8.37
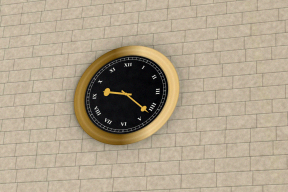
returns 9.22
